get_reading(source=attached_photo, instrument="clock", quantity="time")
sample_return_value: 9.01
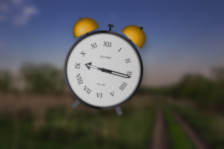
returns 9.16
